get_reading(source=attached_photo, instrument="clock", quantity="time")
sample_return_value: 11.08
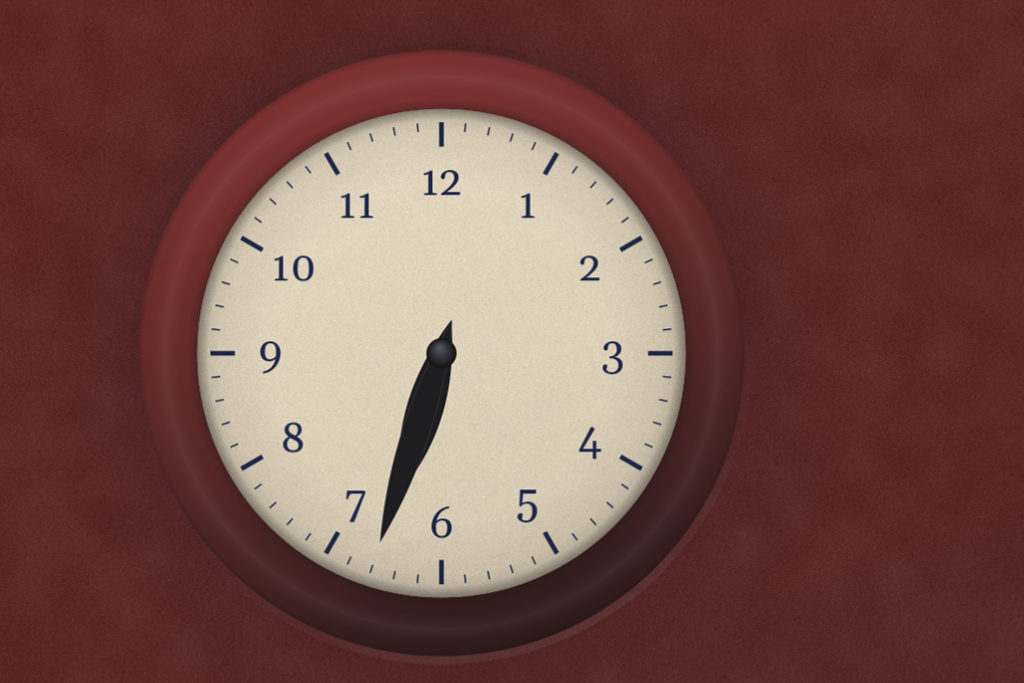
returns 6.33
